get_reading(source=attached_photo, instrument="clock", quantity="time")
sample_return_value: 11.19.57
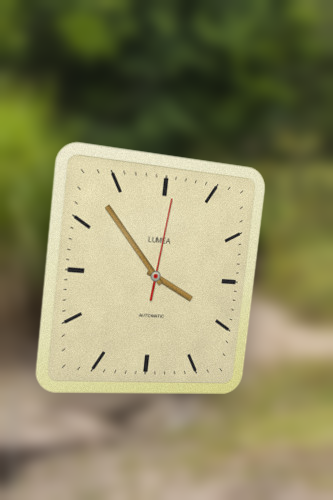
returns 3.53.01
